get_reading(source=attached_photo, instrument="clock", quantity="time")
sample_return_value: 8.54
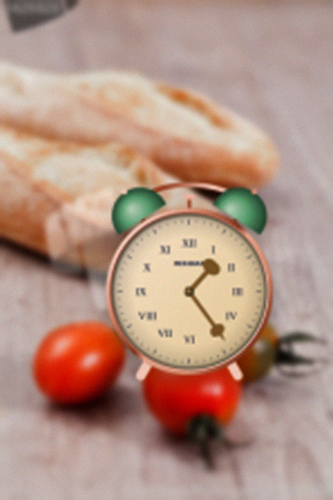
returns 1.24
